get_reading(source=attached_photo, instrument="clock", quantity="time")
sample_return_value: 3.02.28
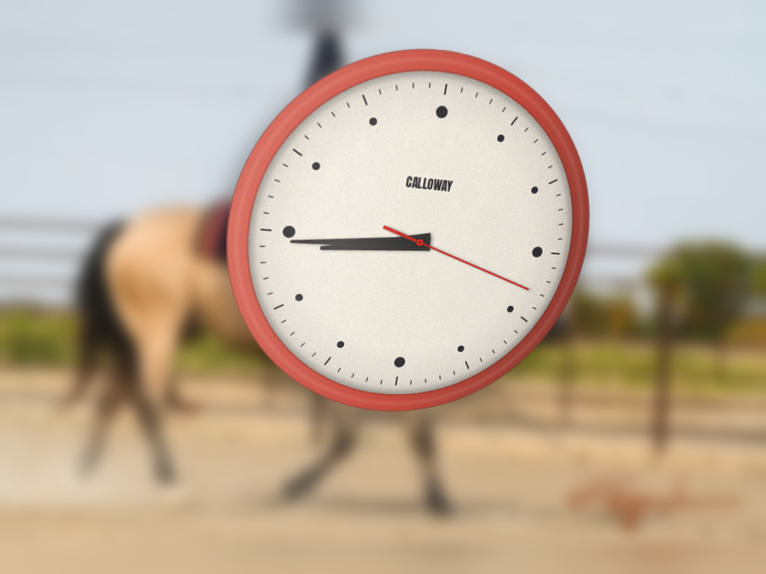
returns 8.44.18
